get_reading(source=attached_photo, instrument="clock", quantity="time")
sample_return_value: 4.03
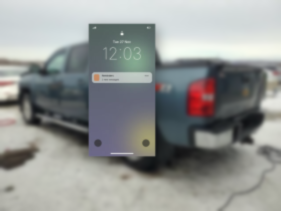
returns 12.03
